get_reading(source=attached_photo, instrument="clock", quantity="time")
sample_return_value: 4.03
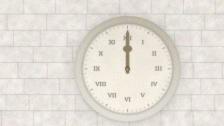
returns 12.00
